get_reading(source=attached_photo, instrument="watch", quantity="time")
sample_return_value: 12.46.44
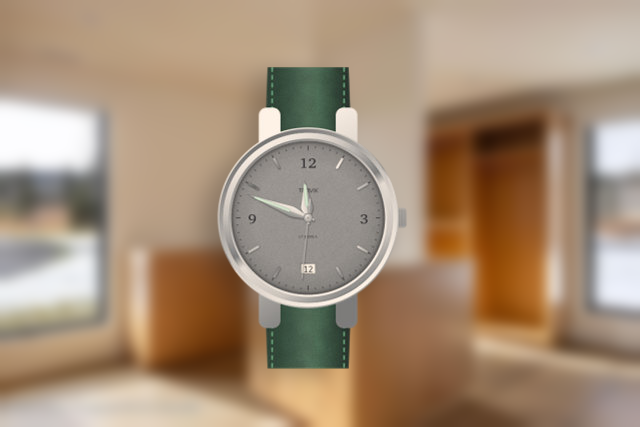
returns 11.48.31
